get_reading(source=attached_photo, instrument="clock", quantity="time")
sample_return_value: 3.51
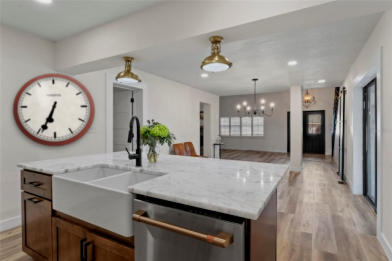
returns 6.34
